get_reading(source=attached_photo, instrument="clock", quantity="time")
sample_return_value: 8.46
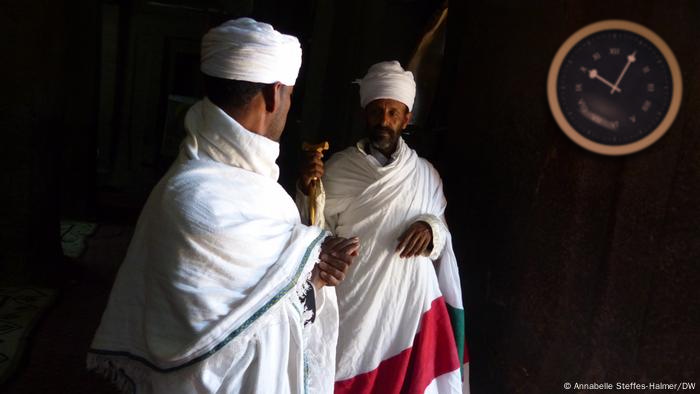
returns 10.05
